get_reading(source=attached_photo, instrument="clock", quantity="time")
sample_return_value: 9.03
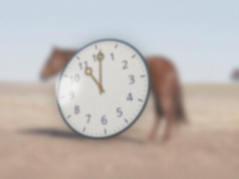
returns 11.01
